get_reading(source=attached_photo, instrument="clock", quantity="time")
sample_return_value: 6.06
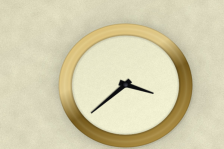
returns 3.38
